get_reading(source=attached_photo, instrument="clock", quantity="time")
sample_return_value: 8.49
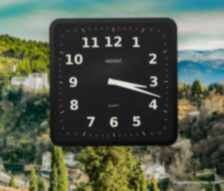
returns 3.18
